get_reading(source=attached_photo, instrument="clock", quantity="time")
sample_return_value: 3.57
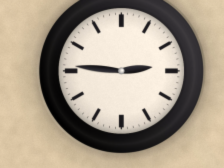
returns 2.46
